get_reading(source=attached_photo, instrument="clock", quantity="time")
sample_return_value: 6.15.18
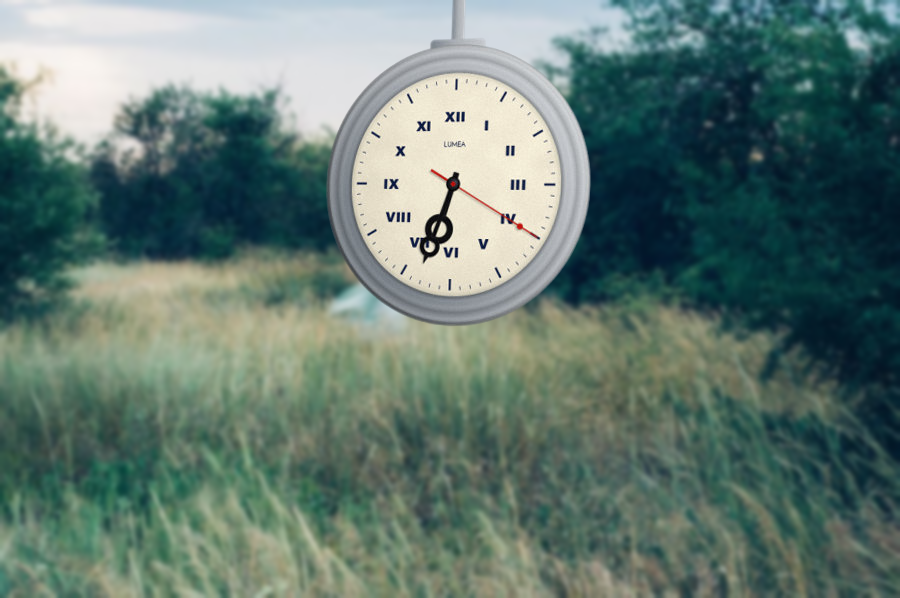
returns 6.33.20
